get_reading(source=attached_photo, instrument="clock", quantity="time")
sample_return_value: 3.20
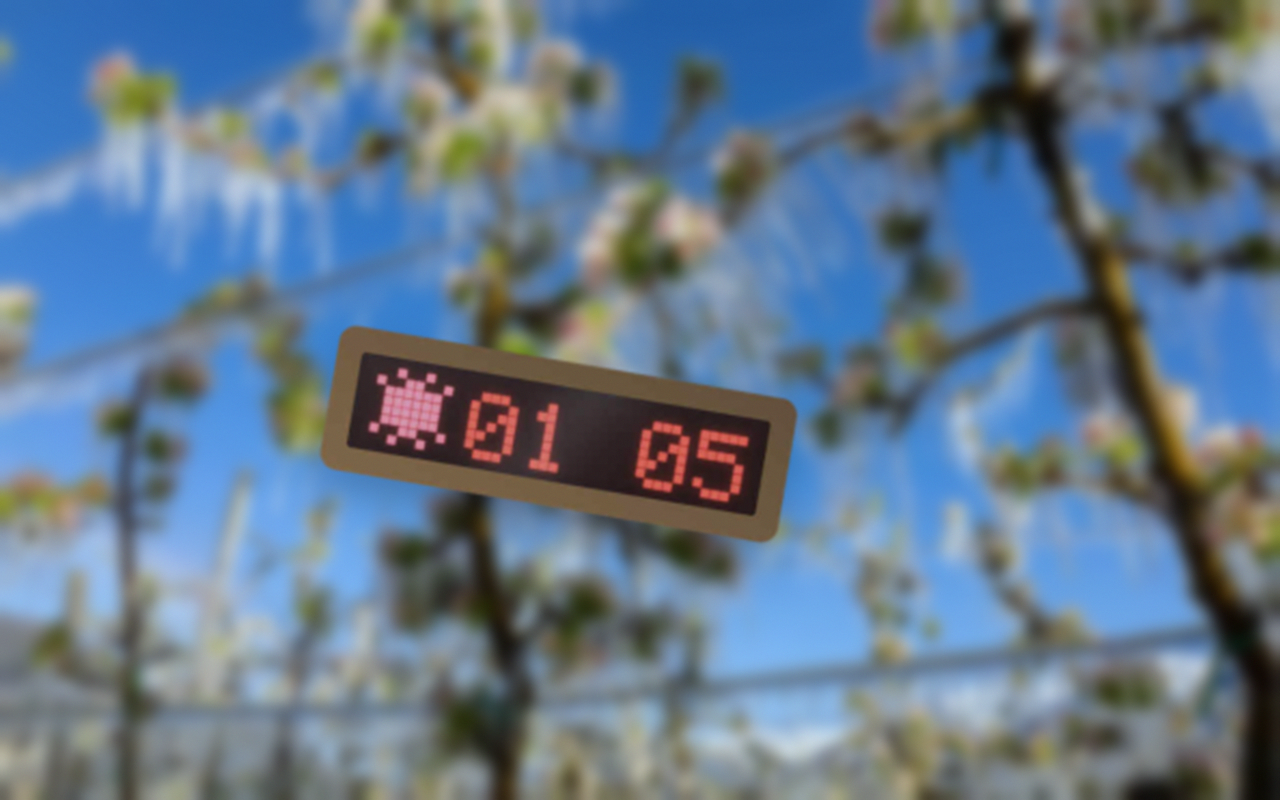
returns 1.05
